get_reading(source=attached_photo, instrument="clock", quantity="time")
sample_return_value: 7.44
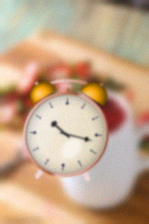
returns 10.17
